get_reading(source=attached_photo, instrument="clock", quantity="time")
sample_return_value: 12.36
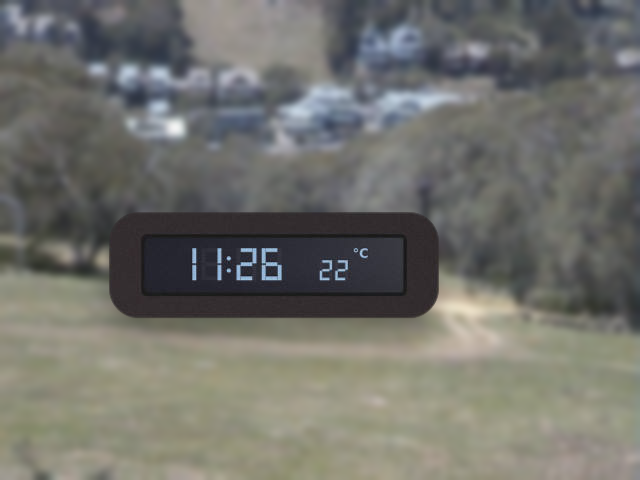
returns 11.26
